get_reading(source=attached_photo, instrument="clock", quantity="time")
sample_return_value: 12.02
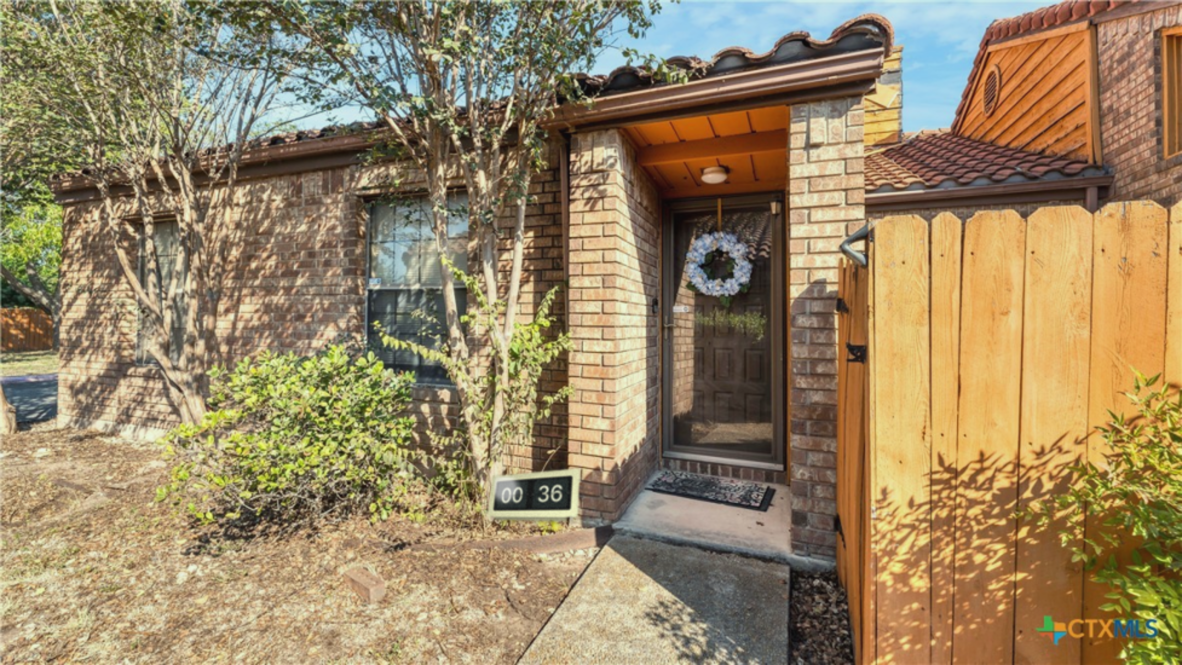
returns 0.36
